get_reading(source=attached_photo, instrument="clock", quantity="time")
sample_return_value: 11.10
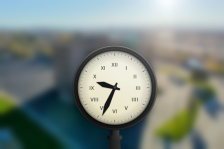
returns 9.34
